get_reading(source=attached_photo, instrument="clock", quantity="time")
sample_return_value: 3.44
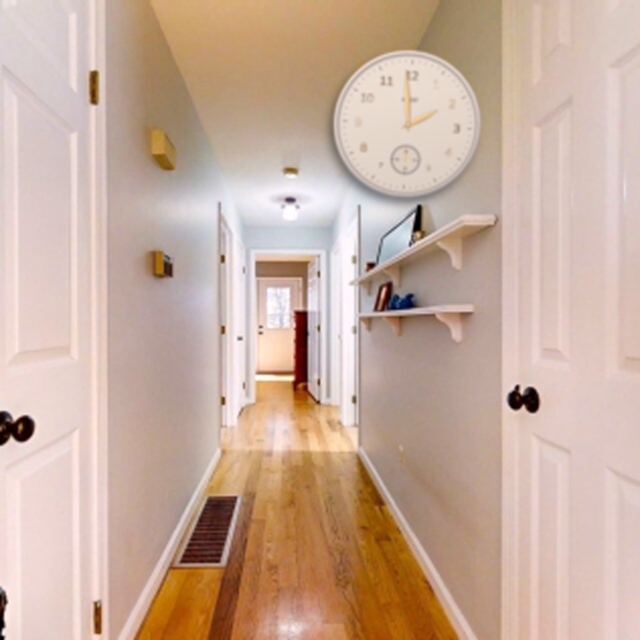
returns 1.59
